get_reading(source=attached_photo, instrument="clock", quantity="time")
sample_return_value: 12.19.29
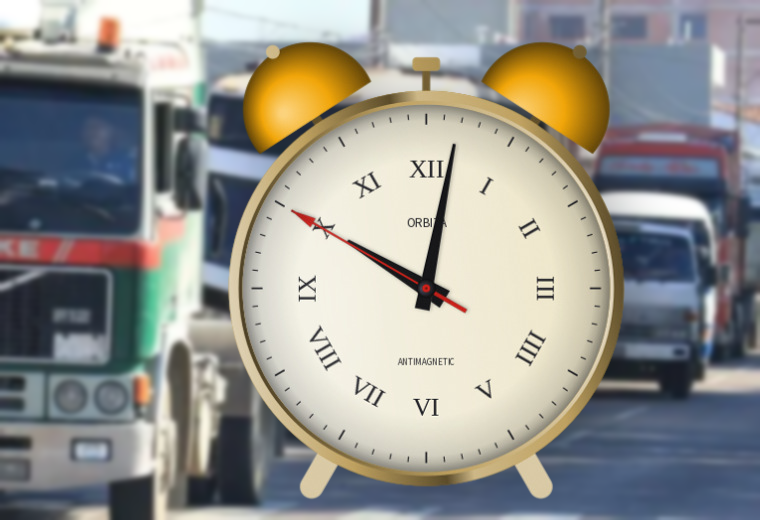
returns 10.01.50
